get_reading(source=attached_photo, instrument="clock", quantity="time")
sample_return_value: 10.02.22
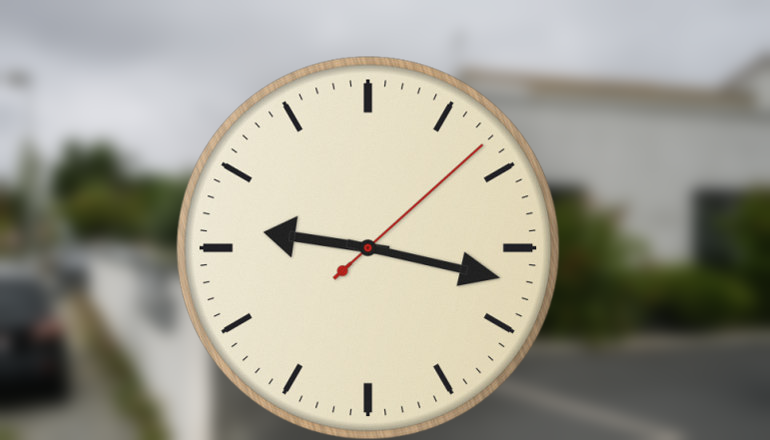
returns 9.17.08
